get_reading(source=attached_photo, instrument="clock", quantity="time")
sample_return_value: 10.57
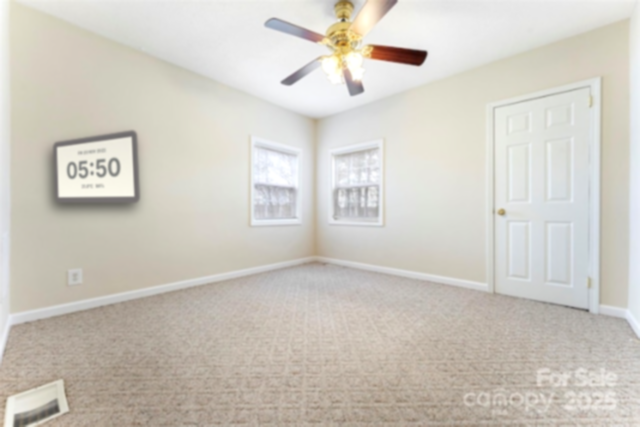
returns 5.50
